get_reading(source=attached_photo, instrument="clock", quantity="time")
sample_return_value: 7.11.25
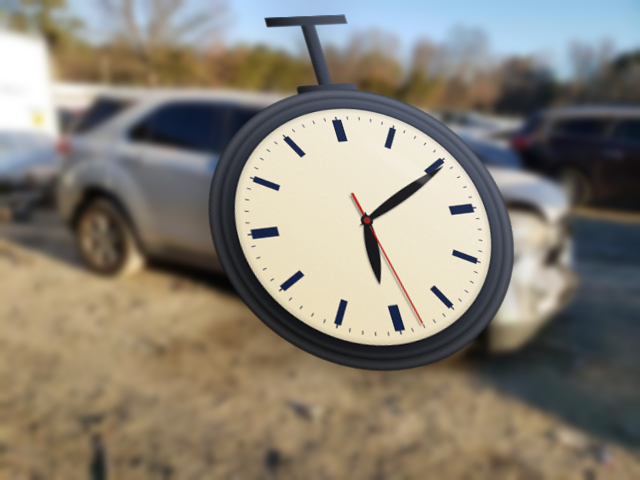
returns 6.10.28
